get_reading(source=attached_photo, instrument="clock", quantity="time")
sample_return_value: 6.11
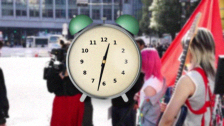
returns 12.32
